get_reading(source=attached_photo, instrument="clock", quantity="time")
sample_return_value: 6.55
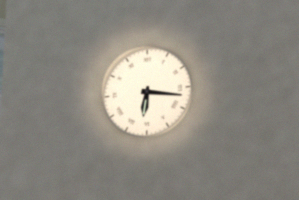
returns 6.17
